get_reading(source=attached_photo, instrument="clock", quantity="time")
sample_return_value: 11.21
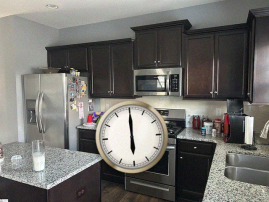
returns 6.00
